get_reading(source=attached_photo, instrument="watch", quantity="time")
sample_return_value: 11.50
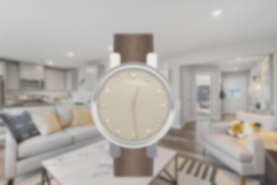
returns 12.29
